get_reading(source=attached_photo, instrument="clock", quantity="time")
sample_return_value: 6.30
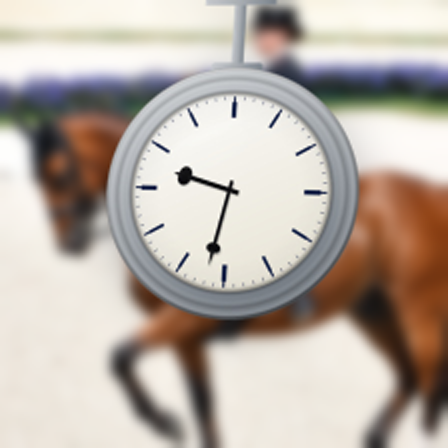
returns 9.32
